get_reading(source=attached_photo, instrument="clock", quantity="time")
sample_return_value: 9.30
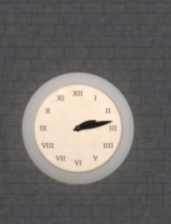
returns 2.13
